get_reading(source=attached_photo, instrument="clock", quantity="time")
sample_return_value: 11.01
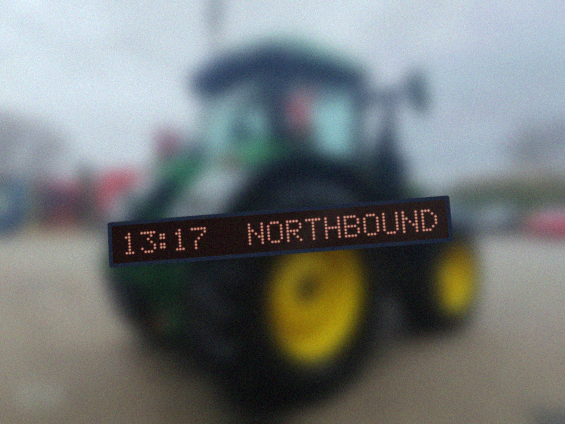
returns 13.17
